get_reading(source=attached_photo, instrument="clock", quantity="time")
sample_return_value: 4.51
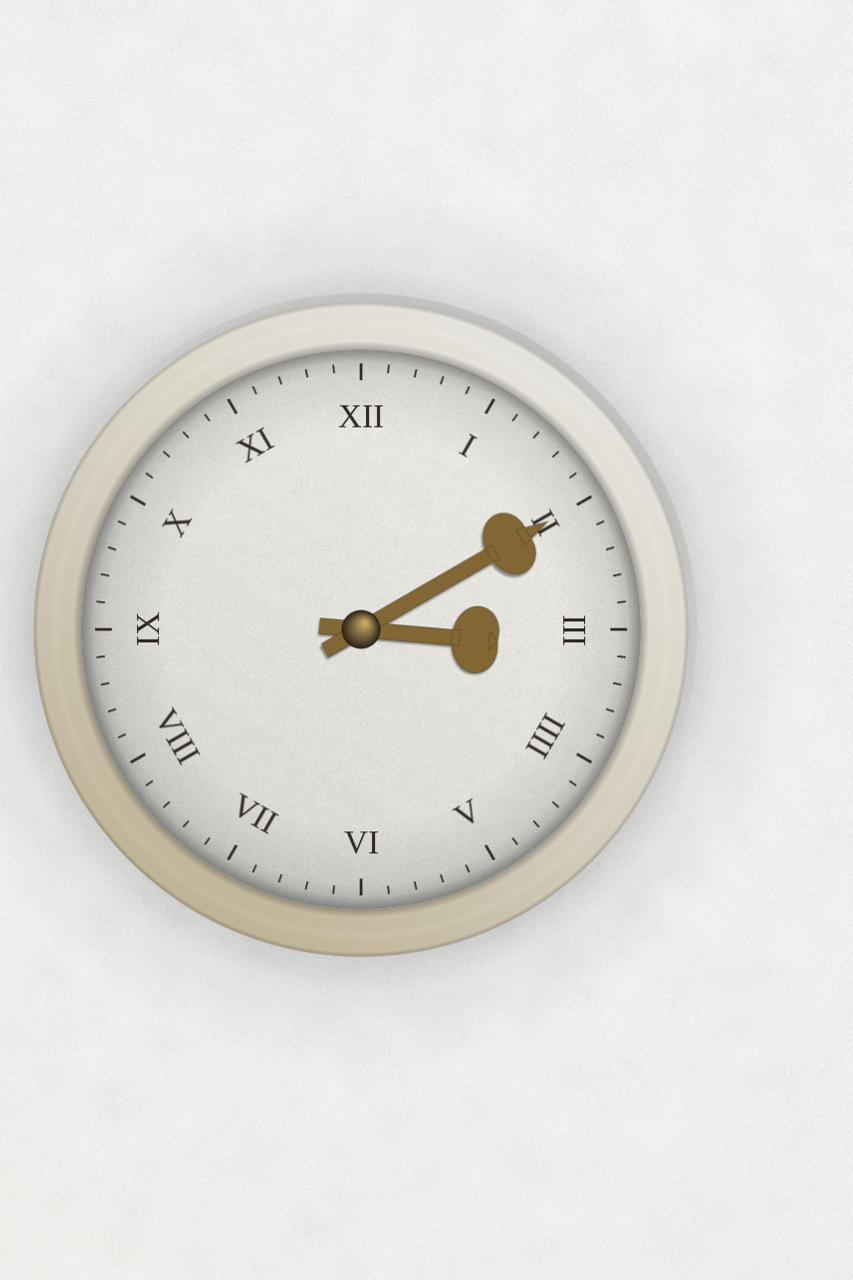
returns 3.10
